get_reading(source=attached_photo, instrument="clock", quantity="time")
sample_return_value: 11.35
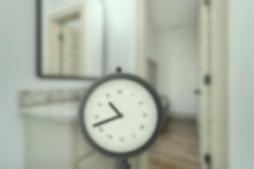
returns 10.42
